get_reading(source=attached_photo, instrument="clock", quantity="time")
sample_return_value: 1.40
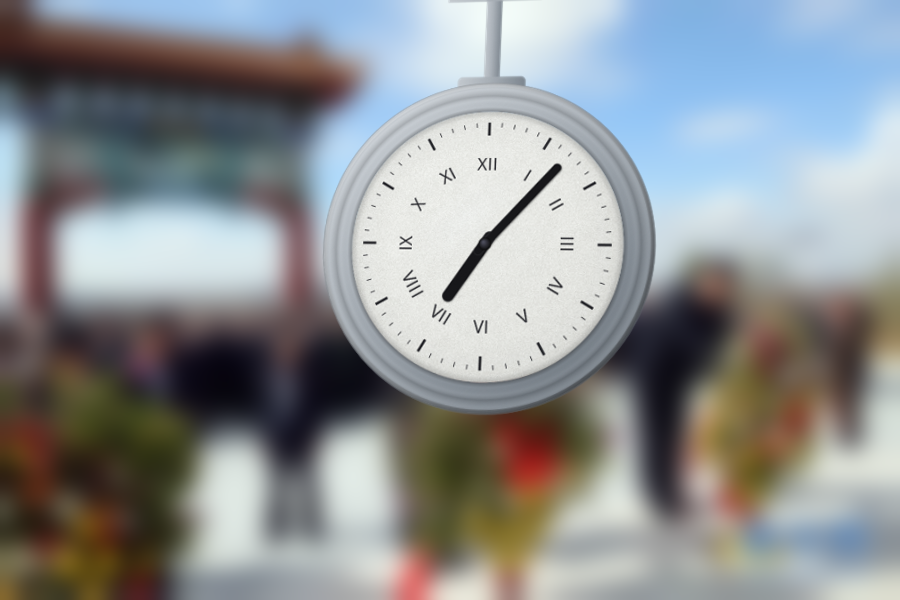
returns 7.07
